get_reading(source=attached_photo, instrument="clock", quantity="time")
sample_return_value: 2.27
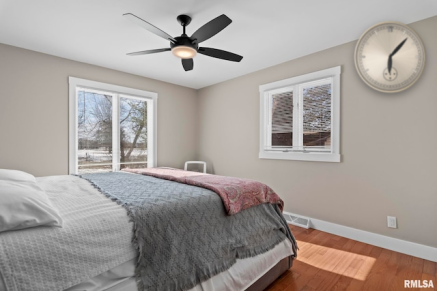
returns 6.07
